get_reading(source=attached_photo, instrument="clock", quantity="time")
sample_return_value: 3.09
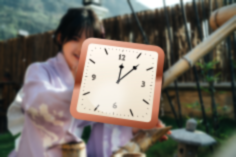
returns 12.07
